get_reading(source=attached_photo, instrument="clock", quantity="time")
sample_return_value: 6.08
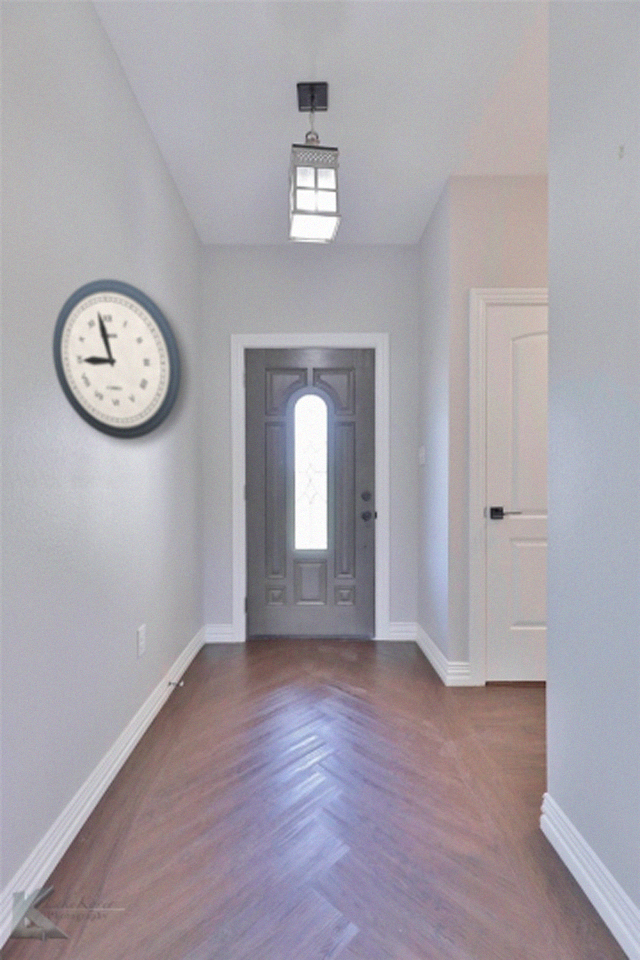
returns 8.58
